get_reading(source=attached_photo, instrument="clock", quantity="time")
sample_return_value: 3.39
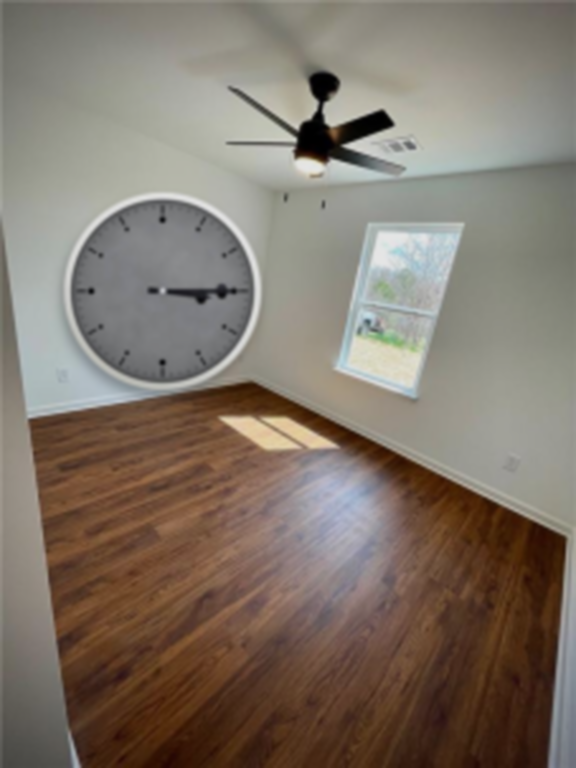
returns 3.15
